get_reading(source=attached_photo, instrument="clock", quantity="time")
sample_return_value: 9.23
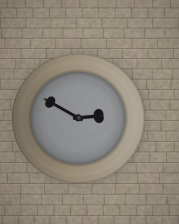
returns 2.50
